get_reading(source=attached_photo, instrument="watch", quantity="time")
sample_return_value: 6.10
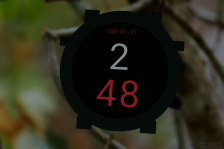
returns 2.48
